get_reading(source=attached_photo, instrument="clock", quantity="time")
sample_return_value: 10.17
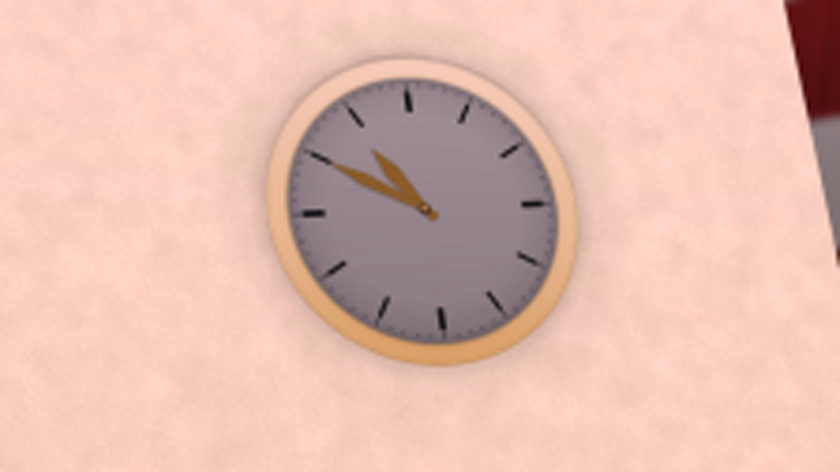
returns 10.50
